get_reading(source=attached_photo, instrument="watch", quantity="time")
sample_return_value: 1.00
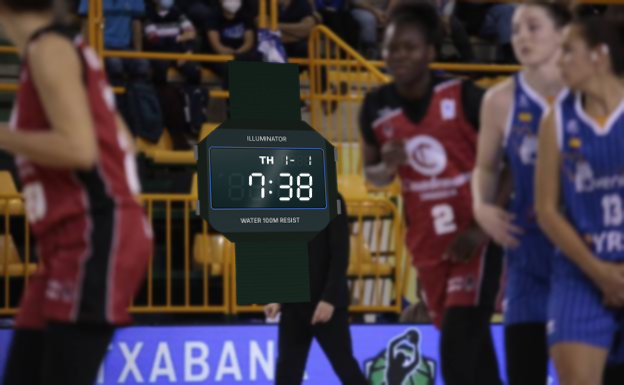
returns 7.38
